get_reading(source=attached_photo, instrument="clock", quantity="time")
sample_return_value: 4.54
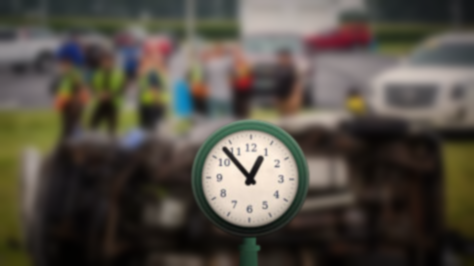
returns 12.53
